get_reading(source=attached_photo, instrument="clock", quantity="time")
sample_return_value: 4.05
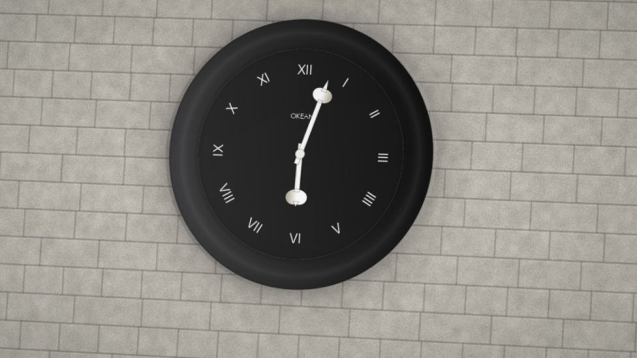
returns 6.03
